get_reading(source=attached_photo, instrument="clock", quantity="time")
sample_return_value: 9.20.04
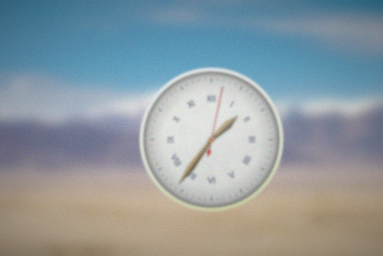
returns 1.36.02
